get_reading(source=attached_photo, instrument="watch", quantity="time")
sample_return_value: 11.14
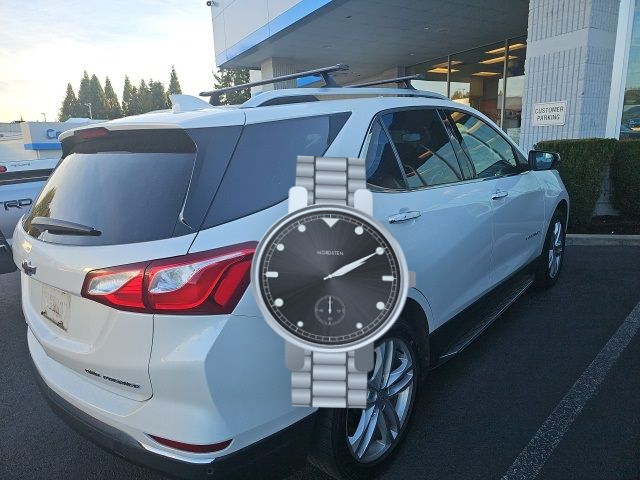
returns 2.10
